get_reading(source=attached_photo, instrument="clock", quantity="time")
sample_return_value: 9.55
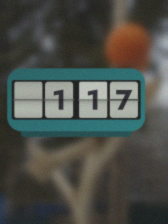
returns 1.17
